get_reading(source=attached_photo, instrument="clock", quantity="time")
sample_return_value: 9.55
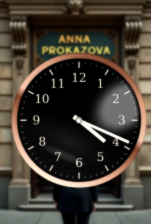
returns 4.19
